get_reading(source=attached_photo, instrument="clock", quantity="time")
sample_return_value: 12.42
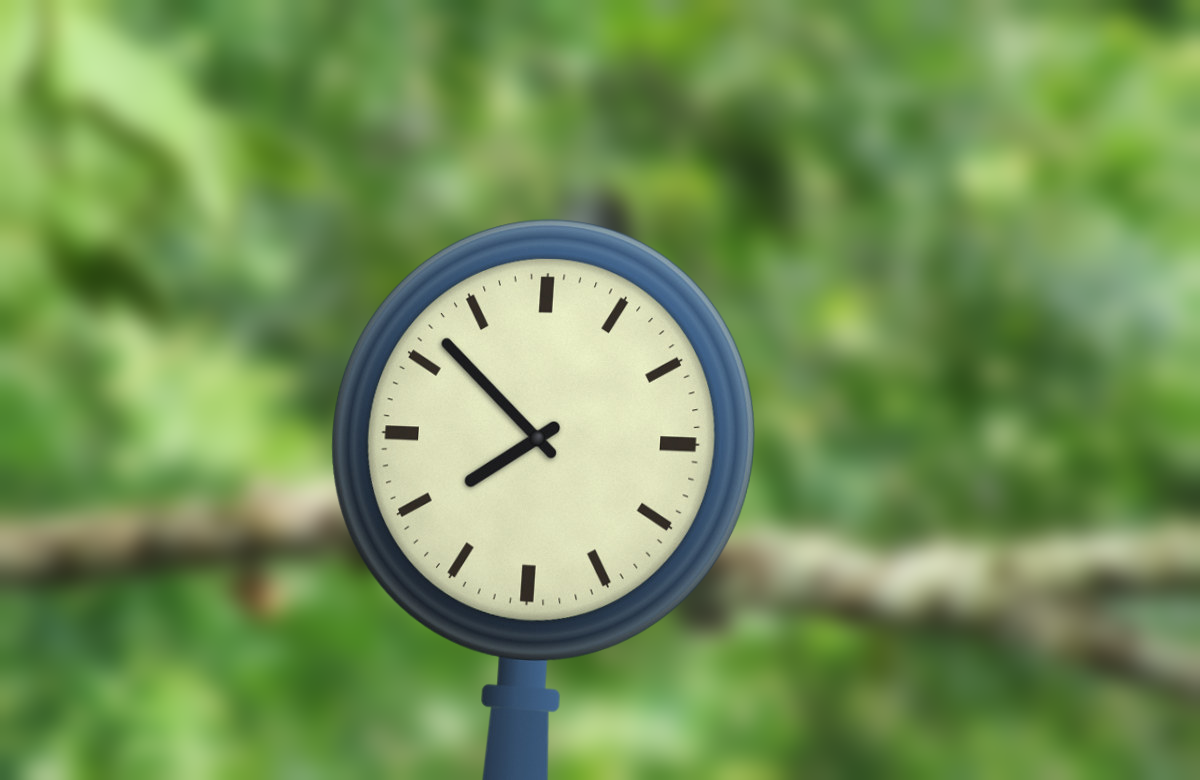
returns 7.52
